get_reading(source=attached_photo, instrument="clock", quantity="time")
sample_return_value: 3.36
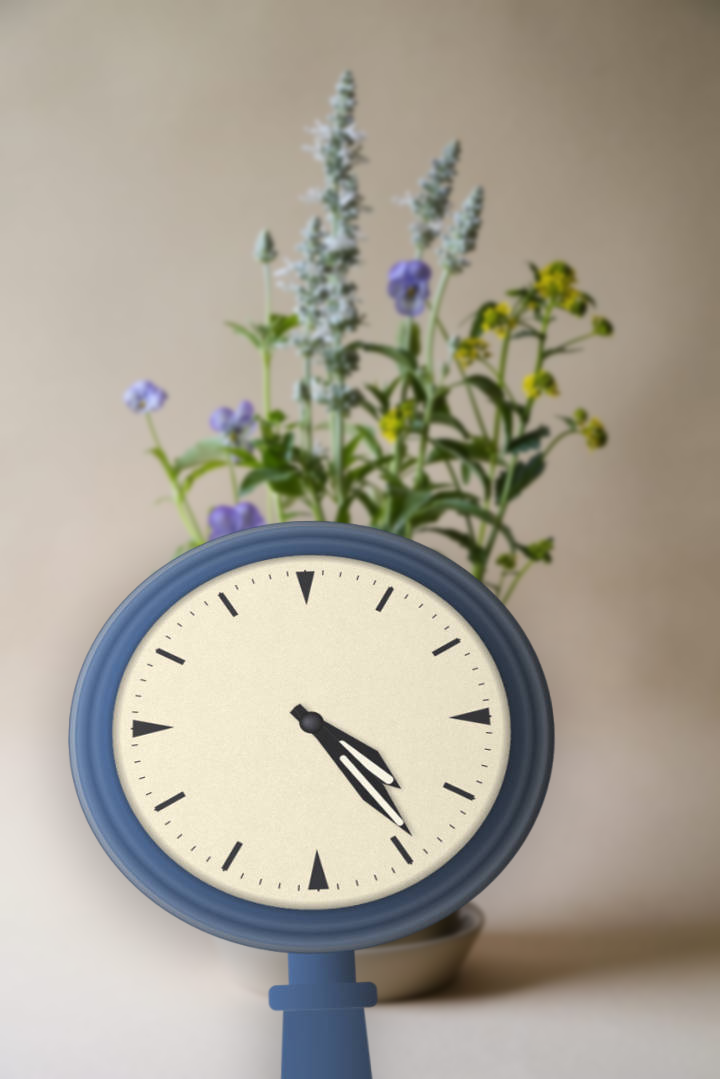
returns 4.24
